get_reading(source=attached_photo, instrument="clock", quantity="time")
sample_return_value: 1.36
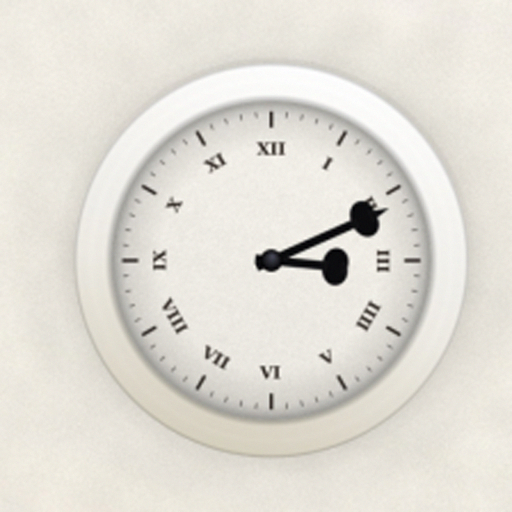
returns 3.11
